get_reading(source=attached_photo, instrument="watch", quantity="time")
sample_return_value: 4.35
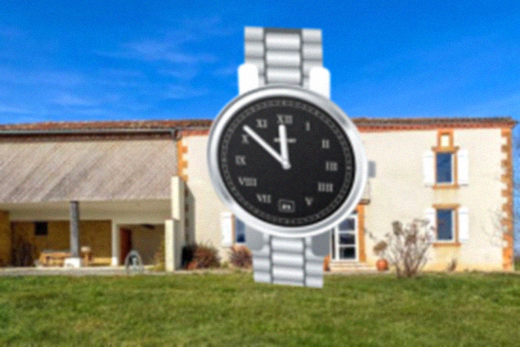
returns 11.52
